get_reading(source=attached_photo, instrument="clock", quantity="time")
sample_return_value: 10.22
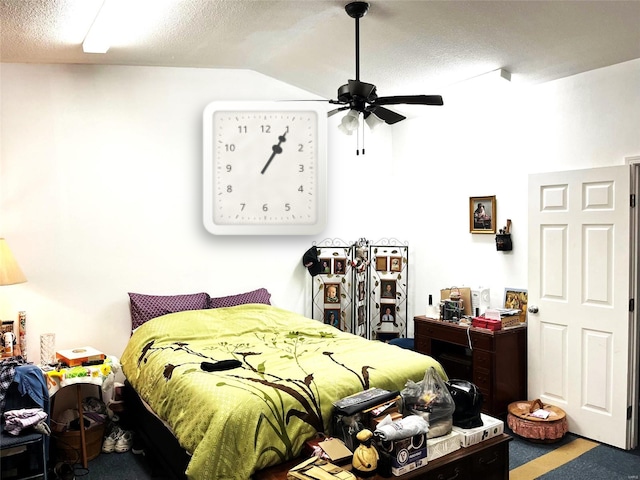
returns 1.05
